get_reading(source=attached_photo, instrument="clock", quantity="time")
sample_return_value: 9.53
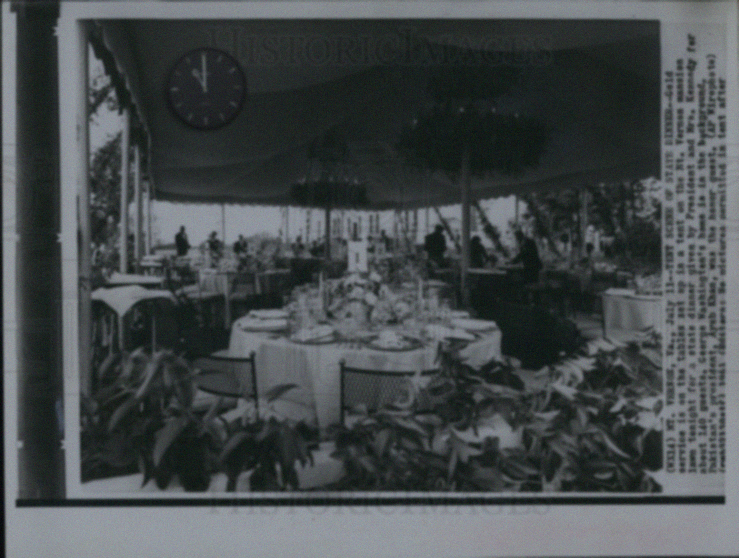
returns 11.00
